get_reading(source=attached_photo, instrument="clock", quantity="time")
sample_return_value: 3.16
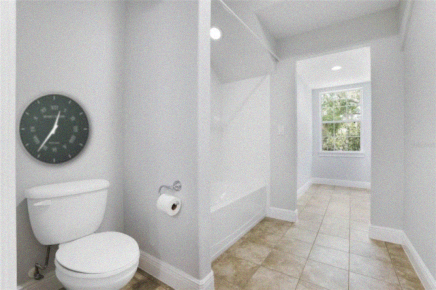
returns 12.36
